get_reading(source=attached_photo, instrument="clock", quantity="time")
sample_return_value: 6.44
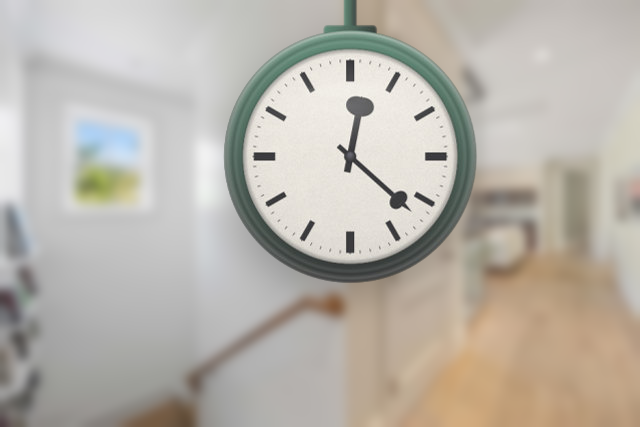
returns 12.22
